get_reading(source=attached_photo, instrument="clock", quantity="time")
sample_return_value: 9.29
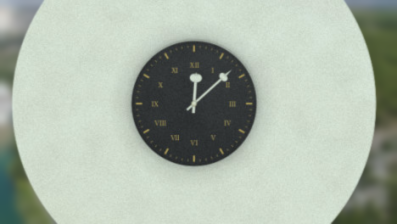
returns 12.08
